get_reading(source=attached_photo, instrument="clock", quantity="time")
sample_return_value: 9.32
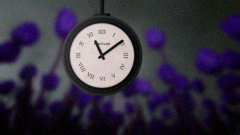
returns 11.09
